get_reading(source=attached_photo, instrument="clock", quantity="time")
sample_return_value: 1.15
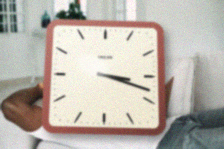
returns 3.18
